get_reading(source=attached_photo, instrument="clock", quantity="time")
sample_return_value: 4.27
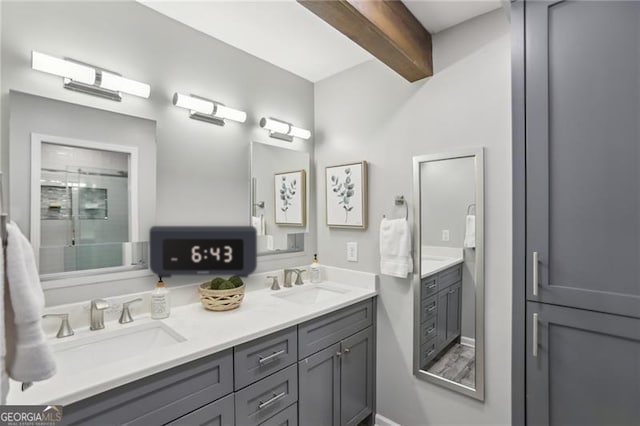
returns 6.43
